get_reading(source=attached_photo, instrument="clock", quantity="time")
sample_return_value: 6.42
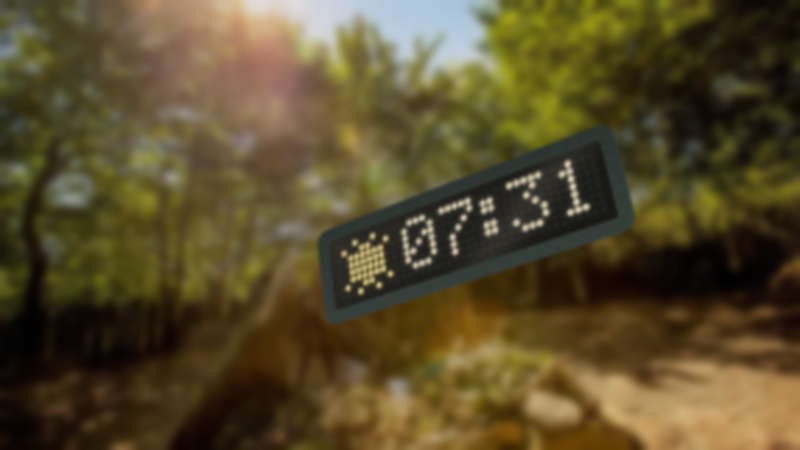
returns 7.31
